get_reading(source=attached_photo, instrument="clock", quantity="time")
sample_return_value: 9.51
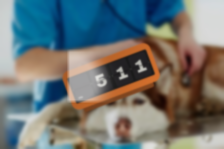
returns 5.11
